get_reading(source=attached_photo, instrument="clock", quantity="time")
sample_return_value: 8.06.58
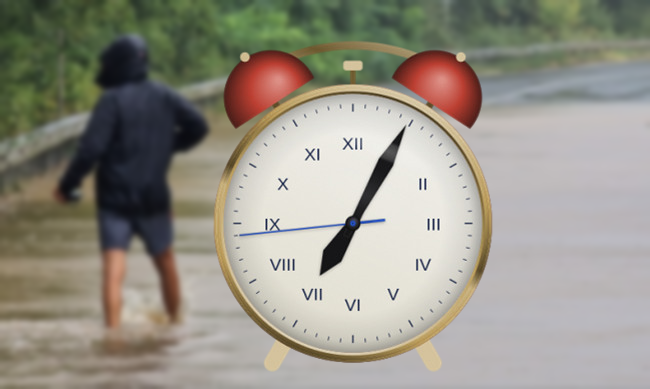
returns 7.04.44
